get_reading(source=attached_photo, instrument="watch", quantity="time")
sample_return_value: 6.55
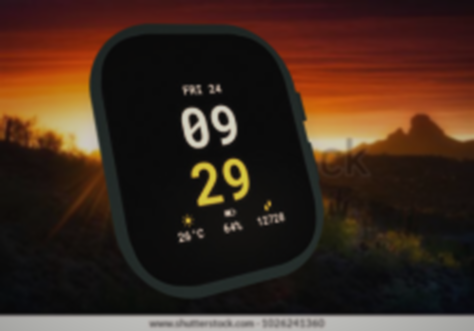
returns 9.29
